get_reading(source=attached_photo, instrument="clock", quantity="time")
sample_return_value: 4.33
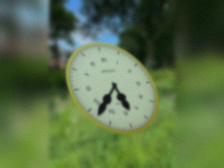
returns 5.38
